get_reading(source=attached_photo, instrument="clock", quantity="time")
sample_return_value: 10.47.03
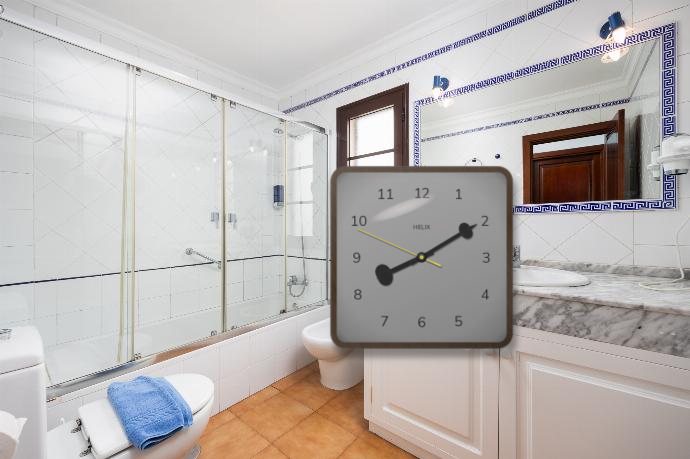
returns 8.09.49
